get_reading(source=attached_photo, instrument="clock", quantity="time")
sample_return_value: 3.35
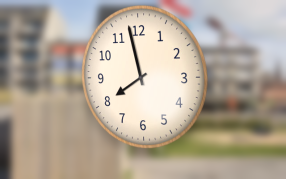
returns 7.58
